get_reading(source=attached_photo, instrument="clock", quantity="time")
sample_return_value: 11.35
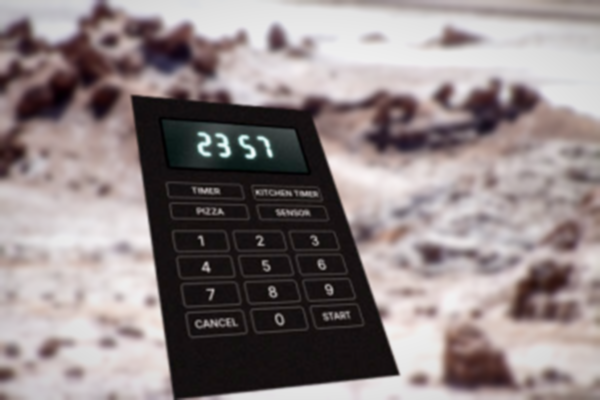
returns 23.57
